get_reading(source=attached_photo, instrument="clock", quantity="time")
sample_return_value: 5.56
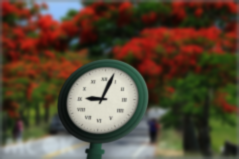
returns 9.03
